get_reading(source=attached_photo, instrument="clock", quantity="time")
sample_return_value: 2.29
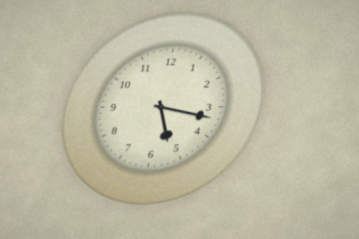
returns 5.17
